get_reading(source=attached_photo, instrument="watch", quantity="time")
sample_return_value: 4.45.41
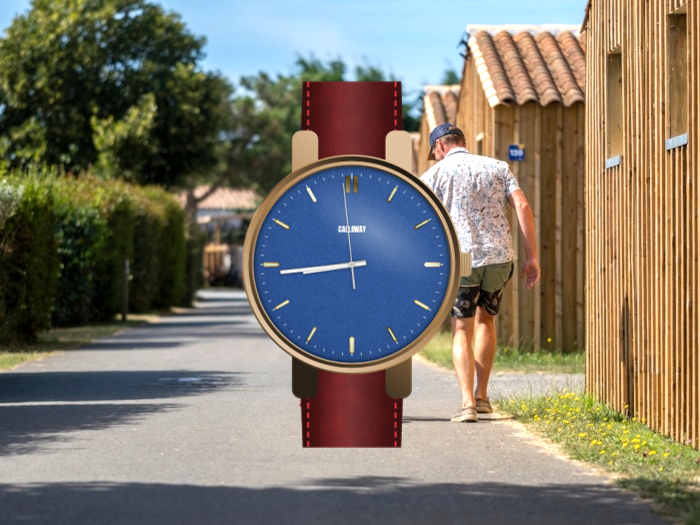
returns 8.43.59
